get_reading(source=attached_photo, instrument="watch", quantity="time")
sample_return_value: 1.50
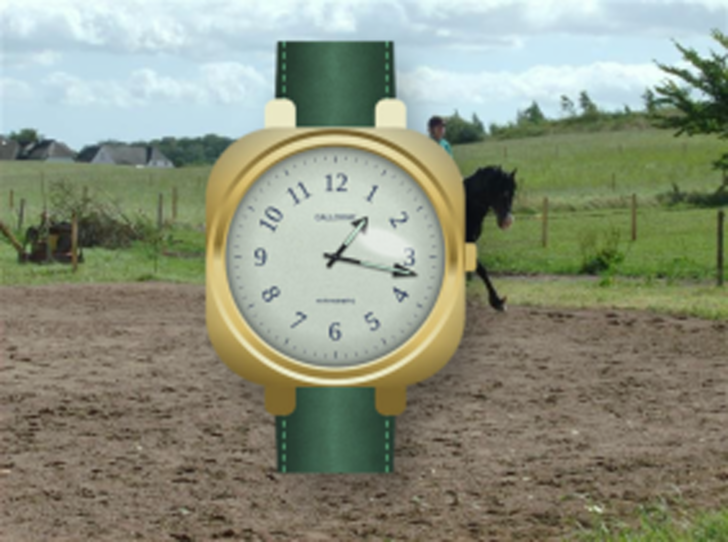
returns 1.17
